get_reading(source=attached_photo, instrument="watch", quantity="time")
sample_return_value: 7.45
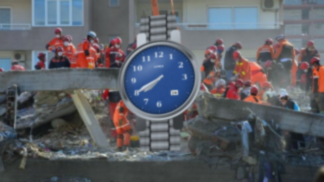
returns 7.40
